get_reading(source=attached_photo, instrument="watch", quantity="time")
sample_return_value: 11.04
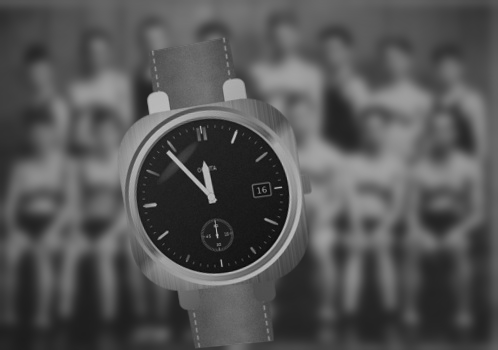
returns 11.54
